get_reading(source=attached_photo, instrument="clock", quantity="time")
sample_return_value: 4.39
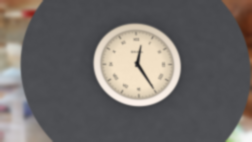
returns 12.25
